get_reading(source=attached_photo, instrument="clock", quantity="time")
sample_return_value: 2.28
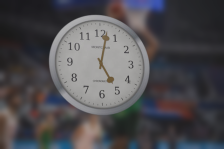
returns 5.02
